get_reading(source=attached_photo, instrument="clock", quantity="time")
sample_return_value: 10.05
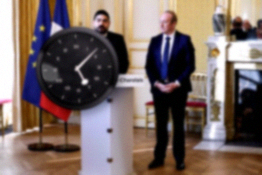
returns 5.08
